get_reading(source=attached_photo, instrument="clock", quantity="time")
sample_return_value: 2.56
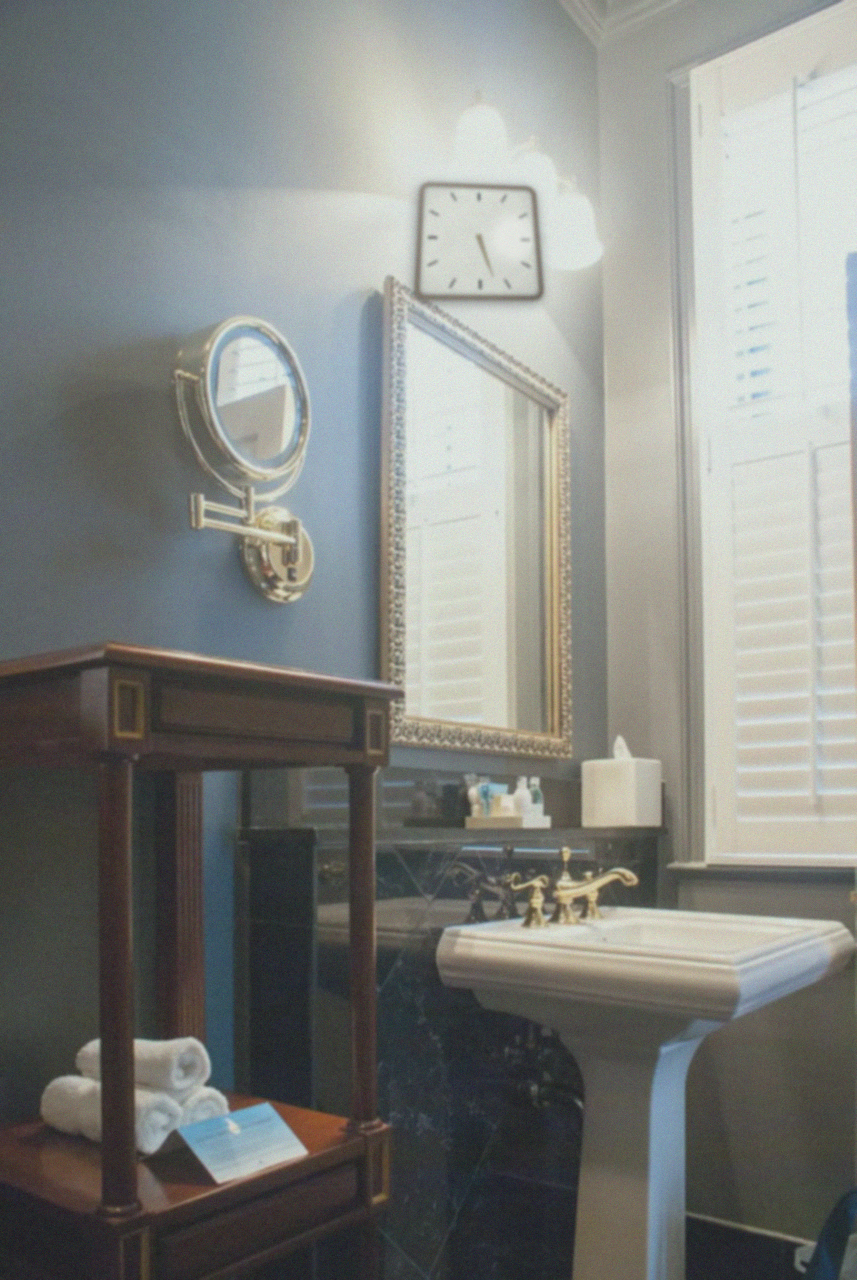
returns 5.27
